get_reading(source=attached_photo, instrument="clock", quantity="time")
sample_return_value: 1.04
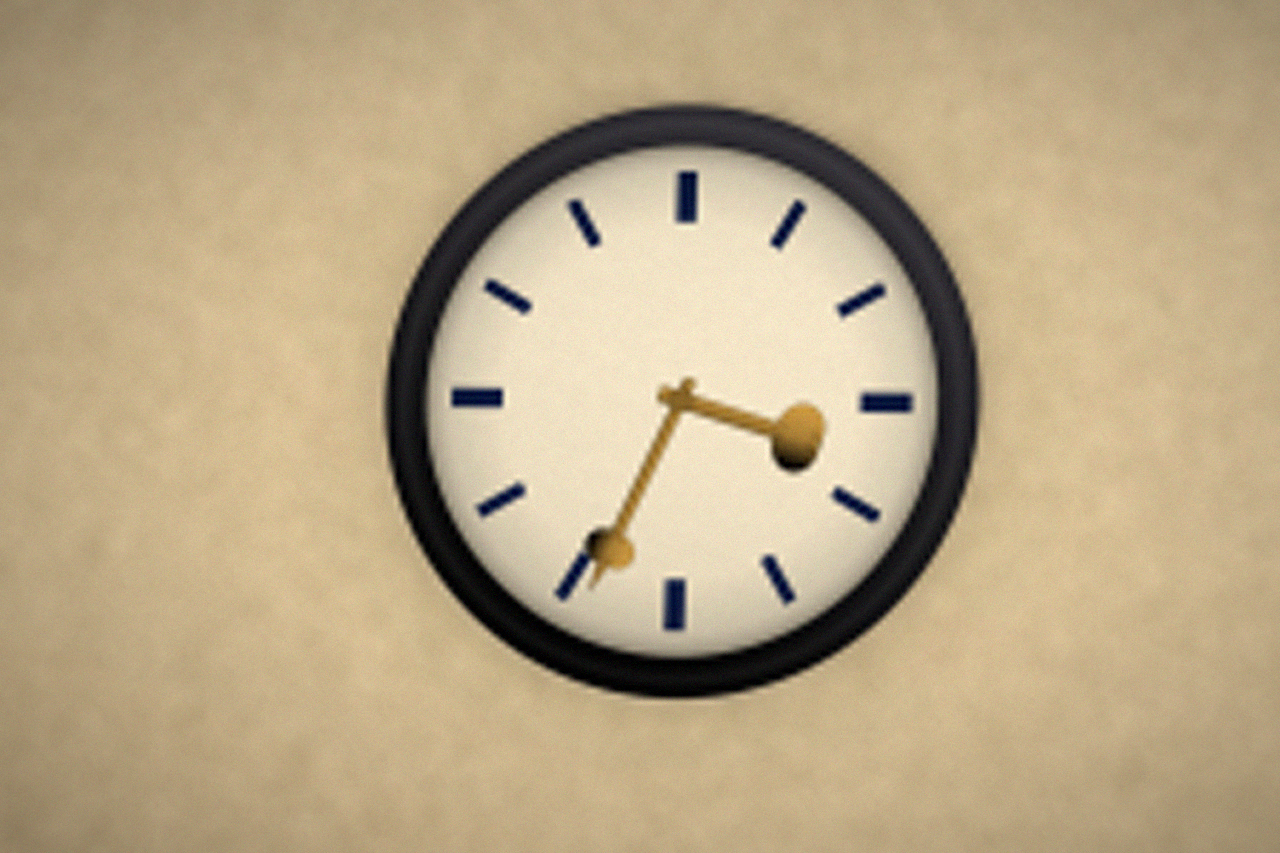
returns 3.34
